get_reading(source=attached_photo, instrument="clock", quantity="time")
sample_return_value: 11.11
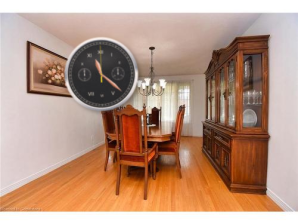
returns 11.22
